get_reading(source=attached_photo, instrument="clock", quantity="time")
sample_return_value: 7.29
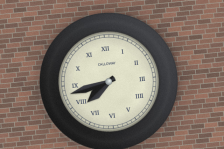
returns 7.43
